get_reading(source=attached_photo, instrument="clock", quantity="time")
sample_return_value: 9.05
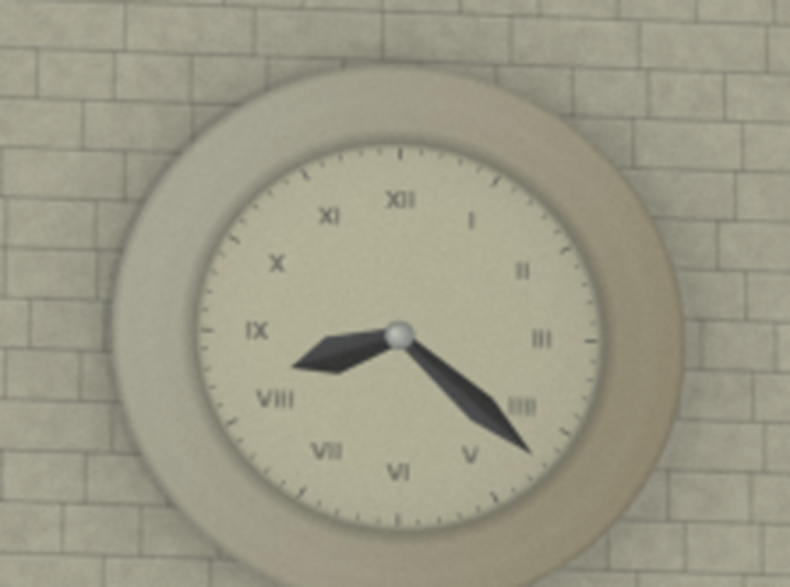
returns 8.22
